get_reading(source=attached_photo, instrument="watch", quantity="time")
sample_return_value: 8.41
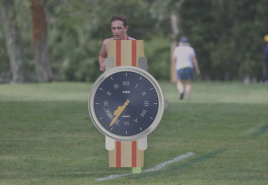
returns 7.36
